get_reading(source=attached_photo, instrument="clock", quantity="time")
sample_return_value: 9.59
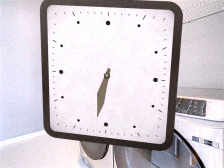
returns 6.32
